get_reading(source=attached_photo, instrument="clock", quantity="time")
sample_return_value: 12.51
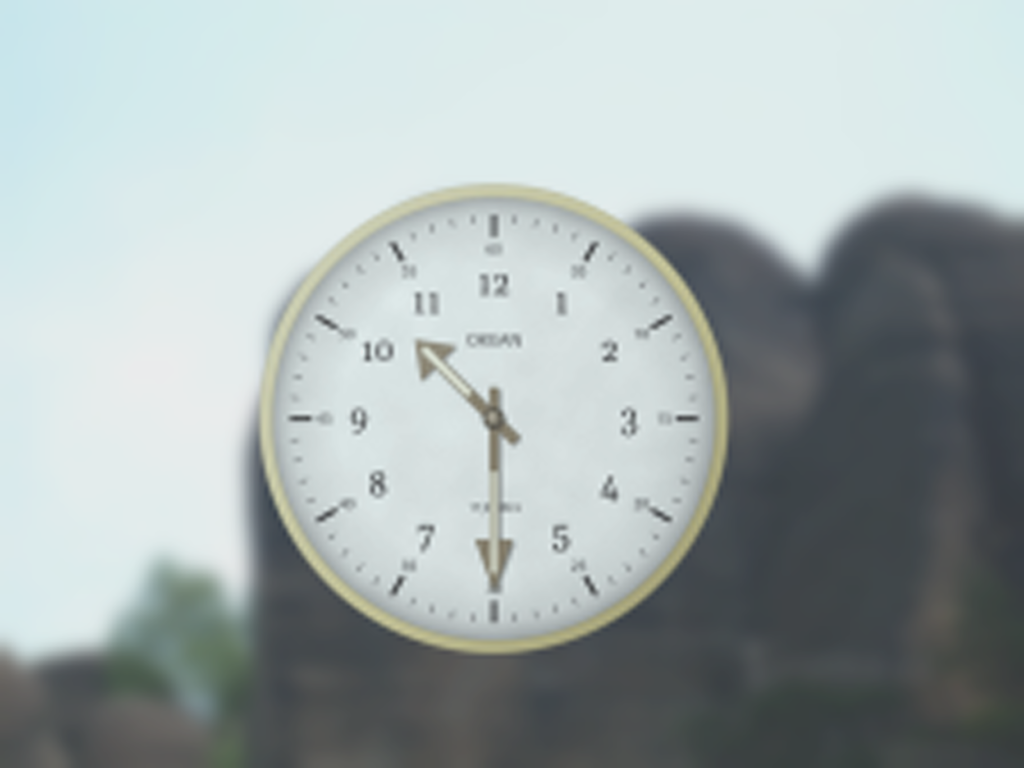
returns 10.30
